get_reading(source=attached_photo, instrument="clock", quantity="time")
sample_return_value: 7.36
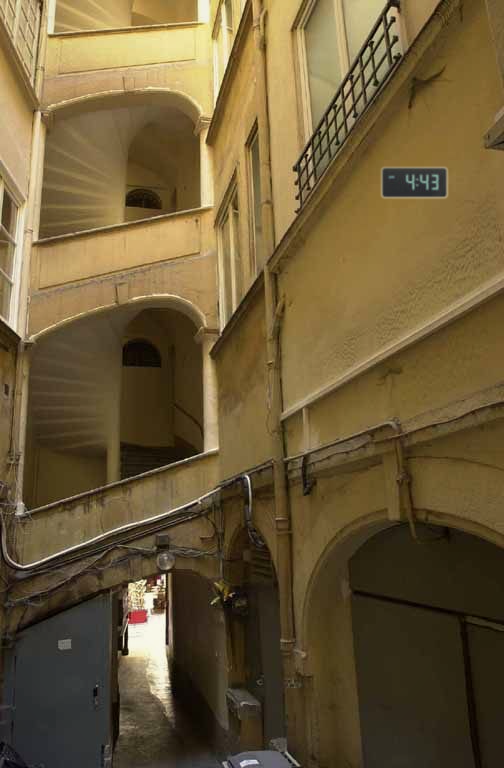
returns 4.43
